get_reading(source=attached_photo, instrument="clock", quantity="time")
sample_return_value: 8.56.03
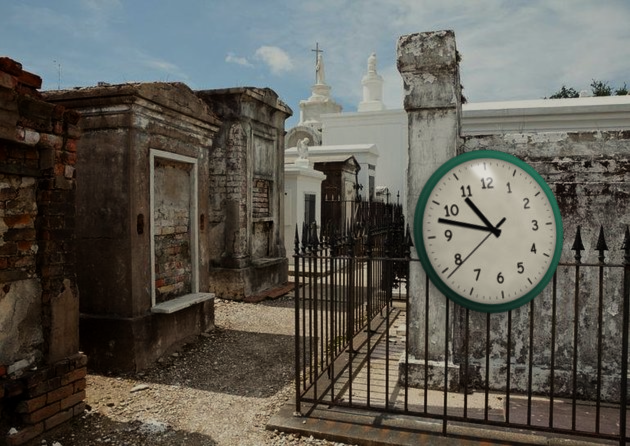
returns 10.47.39
